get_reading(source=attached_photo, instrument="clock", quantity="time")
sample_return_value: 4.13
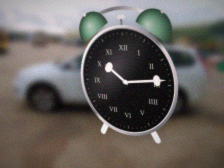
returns 10.14
